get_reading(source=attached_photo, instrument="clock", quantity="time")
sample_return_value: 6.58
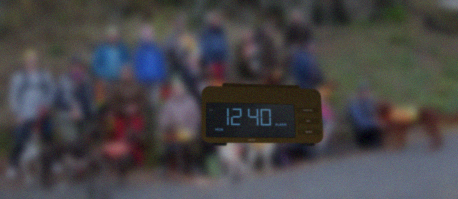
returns 12.40
